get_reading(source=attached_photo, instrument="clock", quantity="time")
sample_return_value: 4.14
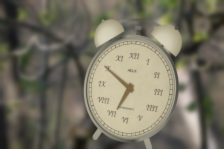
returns 6.50
